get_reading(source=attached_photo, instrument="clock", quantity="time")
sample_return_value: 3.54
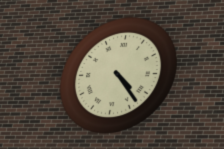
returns 4.23
